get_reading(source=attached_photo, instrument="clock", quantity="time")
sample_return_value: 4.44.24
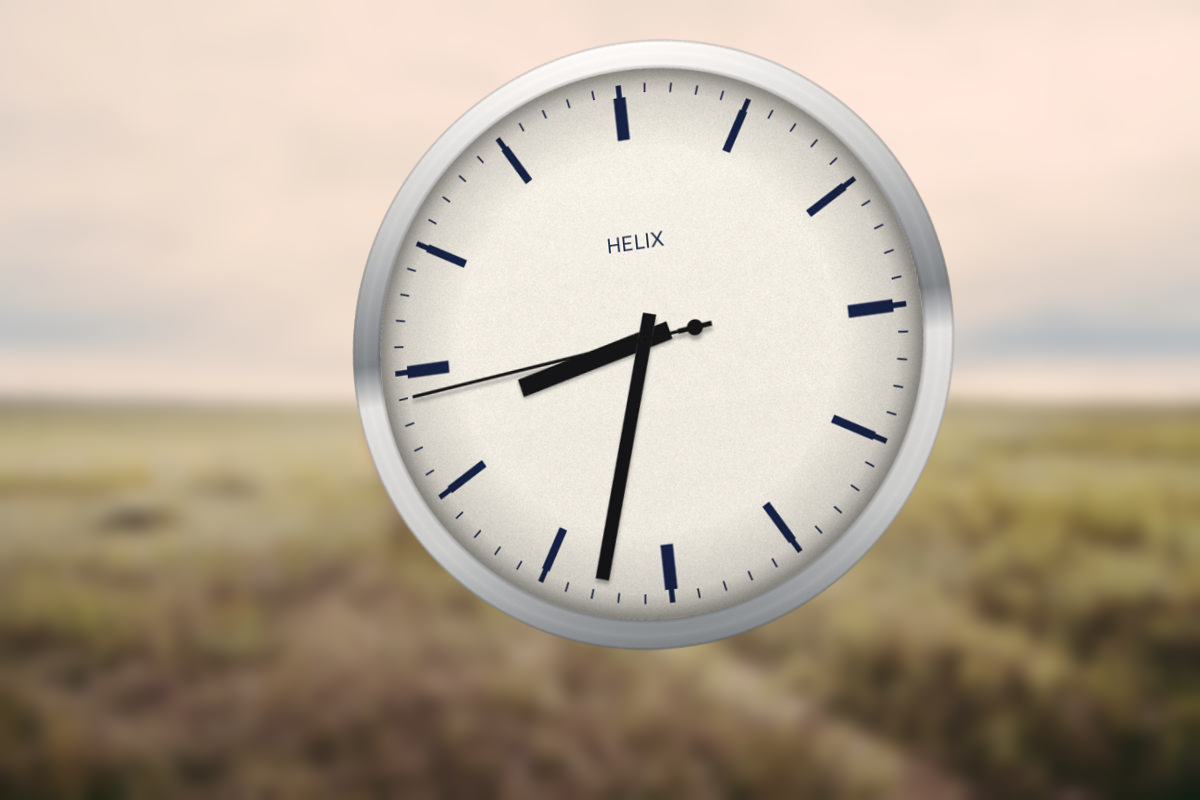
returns 8.32.44
